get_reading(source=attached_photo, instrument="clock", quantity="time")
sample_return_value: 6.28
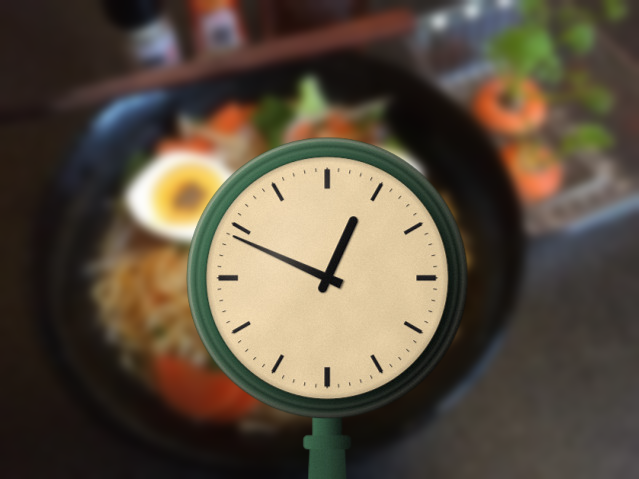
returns 12.49
